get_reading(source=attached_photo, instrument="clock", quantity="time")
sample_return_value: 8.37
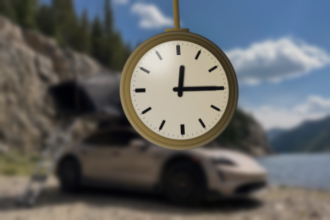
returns 12.15
